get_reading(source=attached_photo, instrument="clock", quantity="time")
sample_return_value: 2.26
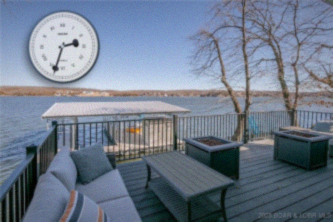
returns 2.33
